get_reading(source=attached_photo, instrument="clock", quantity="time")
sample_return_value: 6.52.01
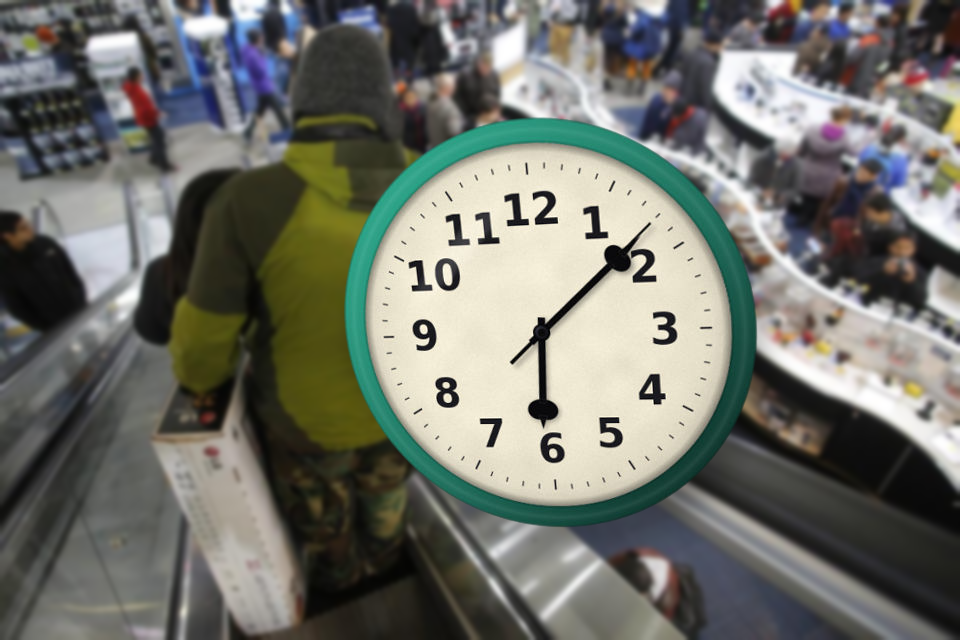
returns 6.08.08
